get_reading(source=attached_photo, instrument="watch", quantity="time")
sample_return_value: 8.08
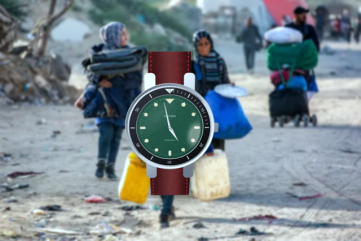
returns 4.58
